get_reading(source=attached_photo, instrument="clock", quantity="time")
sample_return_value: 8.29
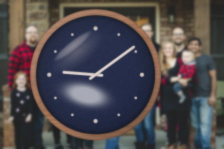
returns 9.09
